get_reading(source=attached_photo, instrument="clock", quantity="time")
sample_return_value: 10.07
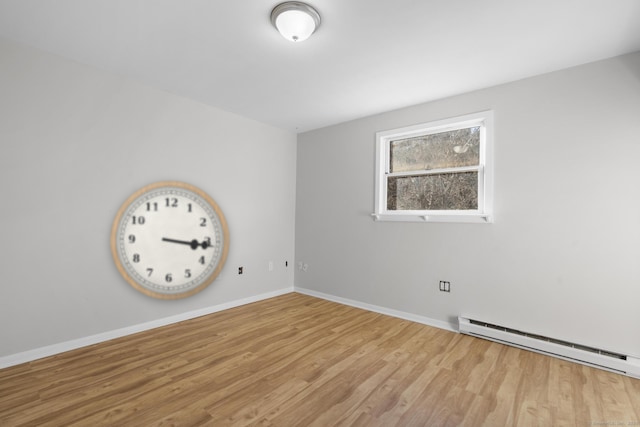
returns 3.16
